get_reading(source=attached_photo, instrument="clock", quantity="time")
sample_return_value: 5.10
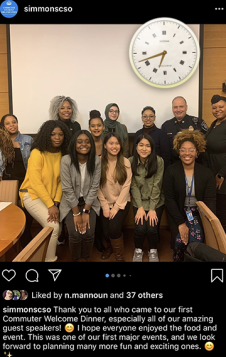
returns 6.42
